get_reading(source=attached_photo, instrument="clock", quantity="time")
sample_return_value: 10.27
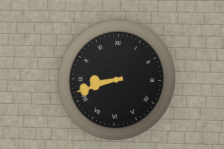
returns 8.42
